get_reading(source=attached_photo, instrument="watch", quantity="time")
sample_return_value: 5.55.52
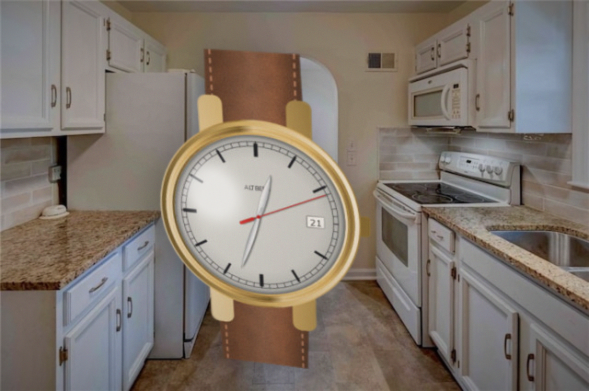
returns 12.33.11
